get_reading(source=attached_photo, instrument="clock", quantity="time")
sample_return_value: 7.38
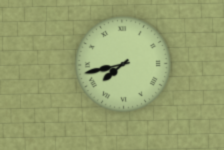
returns 7.43
